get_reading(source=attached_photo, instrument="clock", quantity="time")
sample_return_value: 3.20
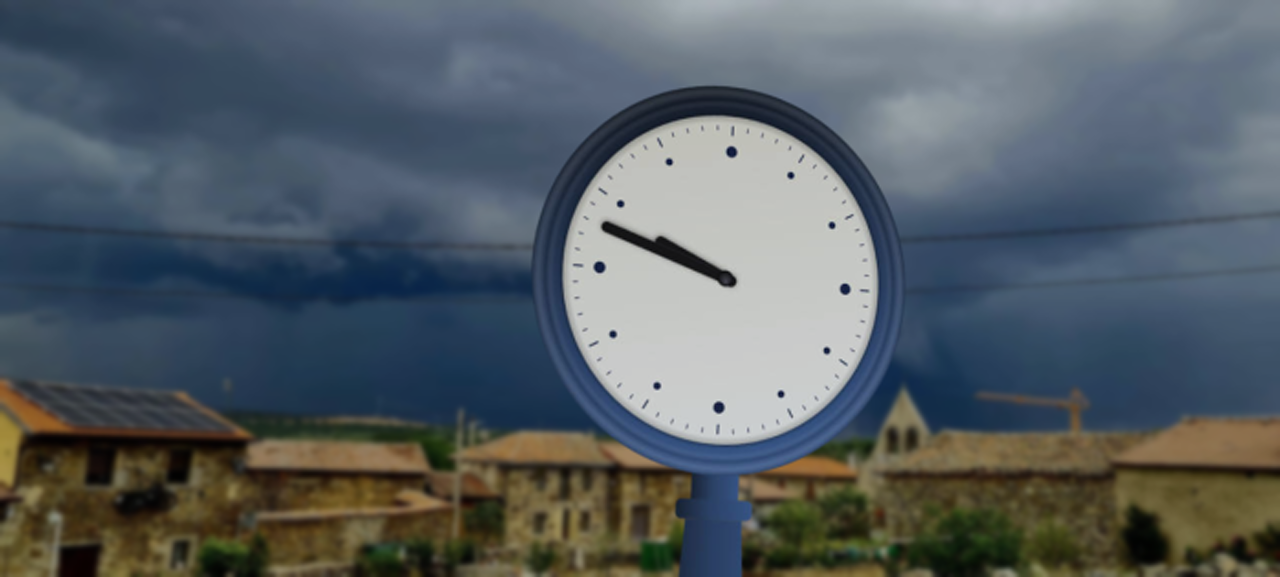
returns 9.48
